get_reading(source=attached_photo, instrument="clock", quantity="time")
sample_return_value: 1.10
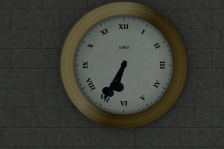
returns 6.35
